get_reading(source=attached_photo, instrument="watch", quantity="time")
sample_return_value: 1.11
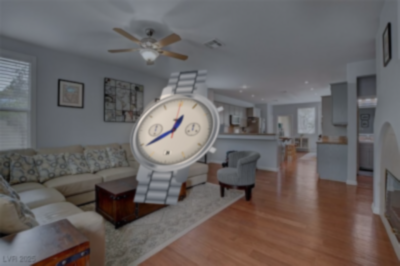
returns 12.39
